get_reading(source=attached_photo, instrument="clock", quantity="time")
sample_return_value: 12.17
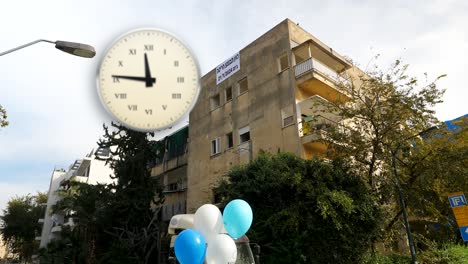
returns 11.46
